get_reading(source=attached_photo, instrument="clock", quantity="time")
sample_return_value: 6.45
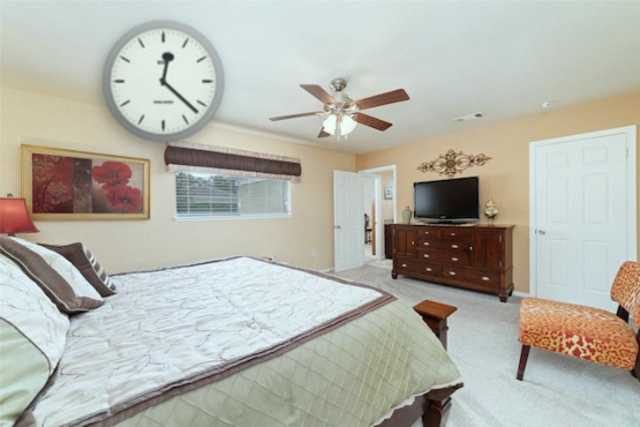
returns 12.22
